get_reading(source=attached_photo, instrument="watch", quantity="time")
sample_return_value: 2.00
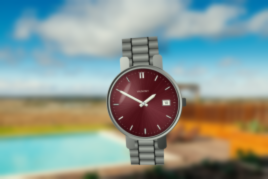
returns 1.50
